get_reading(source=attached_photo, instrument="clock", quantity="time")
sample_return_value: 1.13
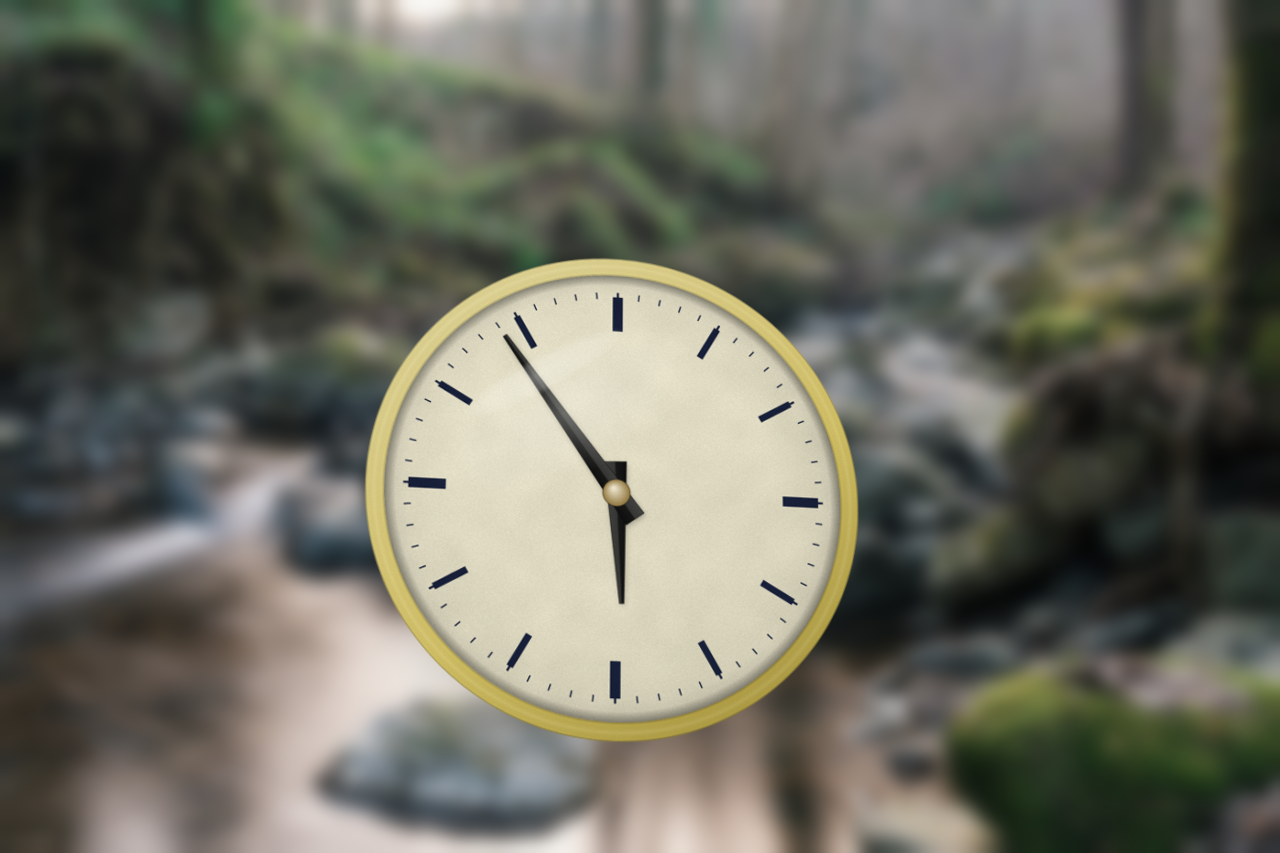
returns 5.54
